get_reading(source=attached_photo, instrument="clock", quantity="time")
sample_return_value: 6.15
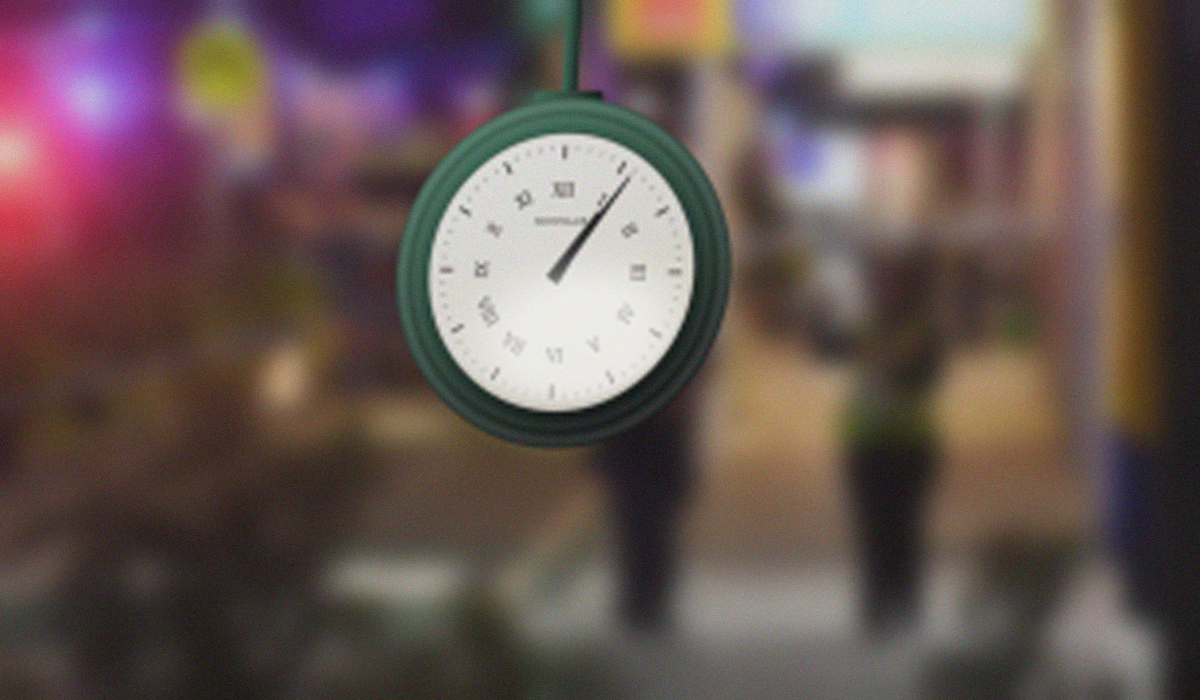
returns 1.06
